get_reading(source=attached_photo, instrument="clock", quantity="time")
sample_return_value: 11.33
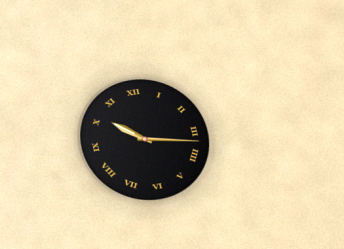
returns 10.17
